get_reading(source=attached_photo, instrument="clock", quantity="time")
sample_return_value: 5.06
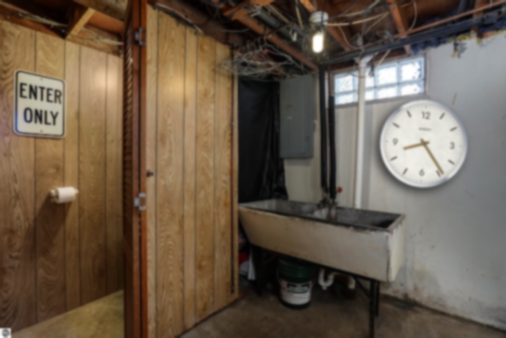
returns 8.24
